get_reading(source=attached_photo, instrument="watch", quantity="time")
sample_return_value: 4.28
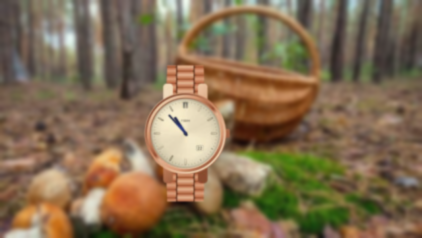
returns 10.53
